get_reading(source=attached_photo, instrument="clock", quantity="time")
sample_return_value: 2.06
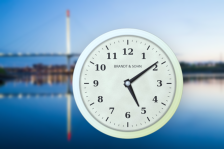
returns 5.09
